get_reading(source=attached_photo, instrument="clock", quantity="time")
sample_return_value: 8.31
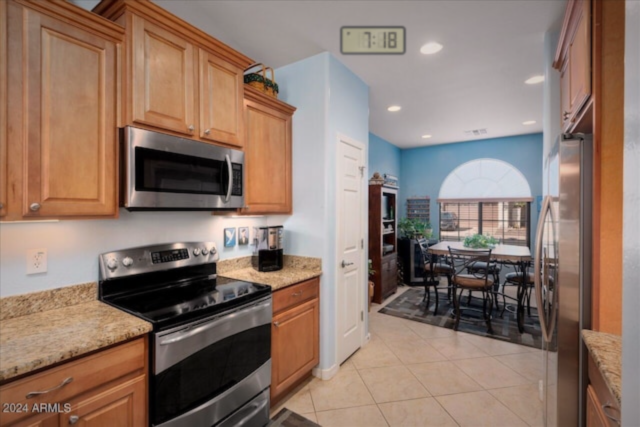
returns 7.18
